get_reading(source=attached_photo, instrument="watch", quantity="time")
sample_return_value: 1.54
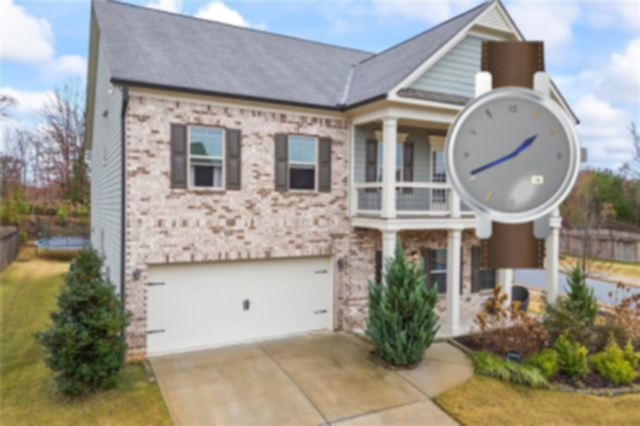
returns 1.41
